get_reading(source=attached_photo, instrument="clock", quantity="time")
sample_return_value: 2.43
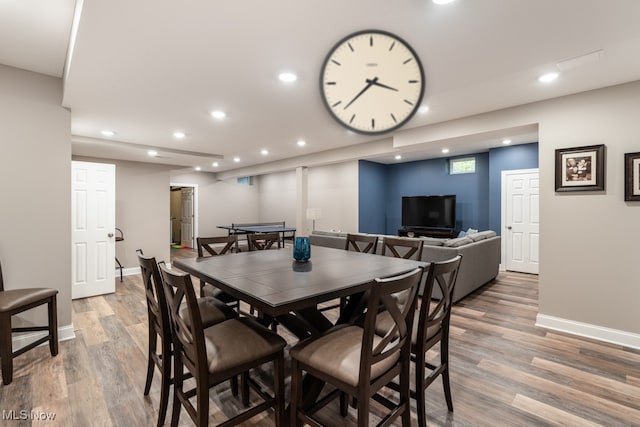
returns 3.38
